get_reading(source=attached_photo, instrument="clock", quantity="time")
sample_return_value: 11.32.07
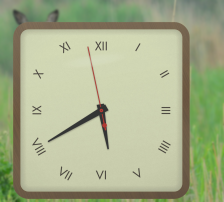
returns 5.39.58
